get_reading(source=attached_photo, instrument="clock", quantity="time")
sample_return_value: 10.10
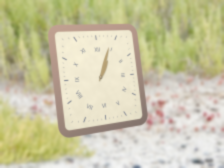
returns 1.04
